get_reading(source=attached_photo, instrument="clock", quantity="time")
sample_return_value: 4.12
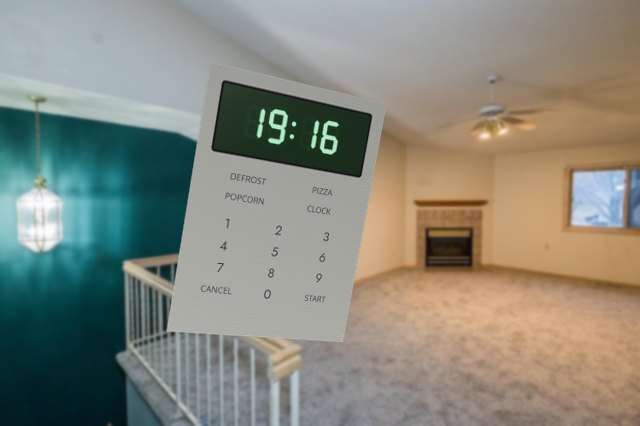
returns 19.16
